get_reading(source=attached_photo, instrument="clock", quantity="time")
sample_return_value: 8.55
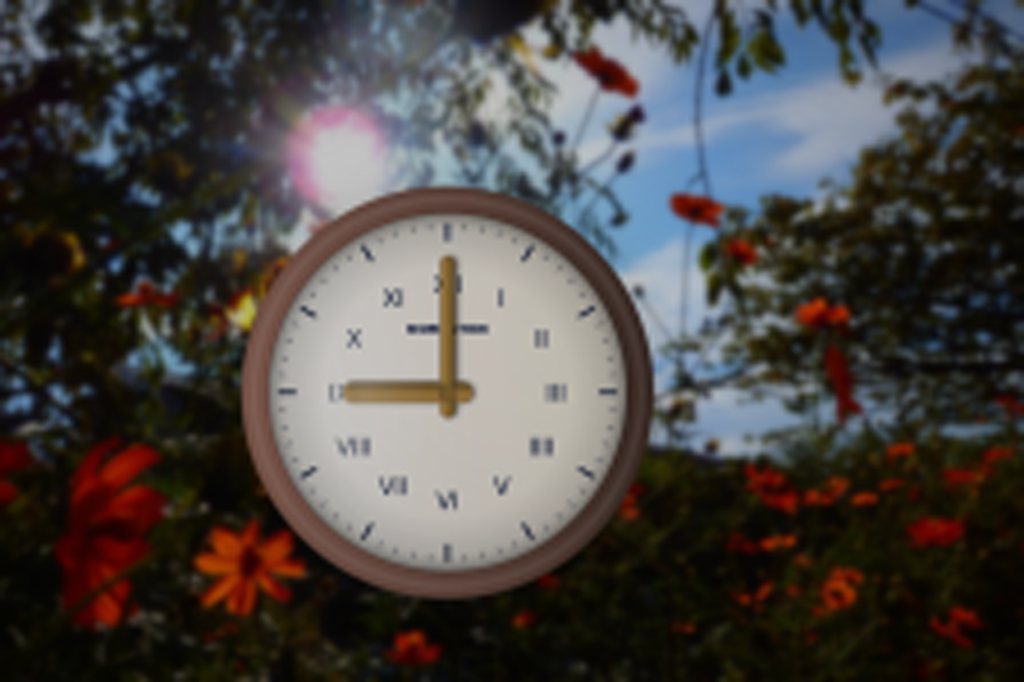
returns 9.00
